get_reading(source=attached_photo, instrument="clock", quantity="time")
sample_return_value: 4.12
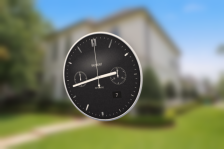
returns 2.43
